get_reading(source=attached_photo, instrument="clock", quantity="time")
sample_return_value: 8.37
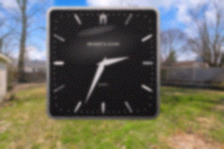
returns 2.34
